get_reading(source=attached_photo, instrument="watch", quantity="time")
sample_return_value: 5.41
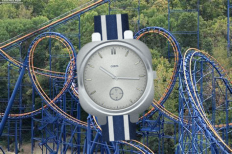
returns 10.16
